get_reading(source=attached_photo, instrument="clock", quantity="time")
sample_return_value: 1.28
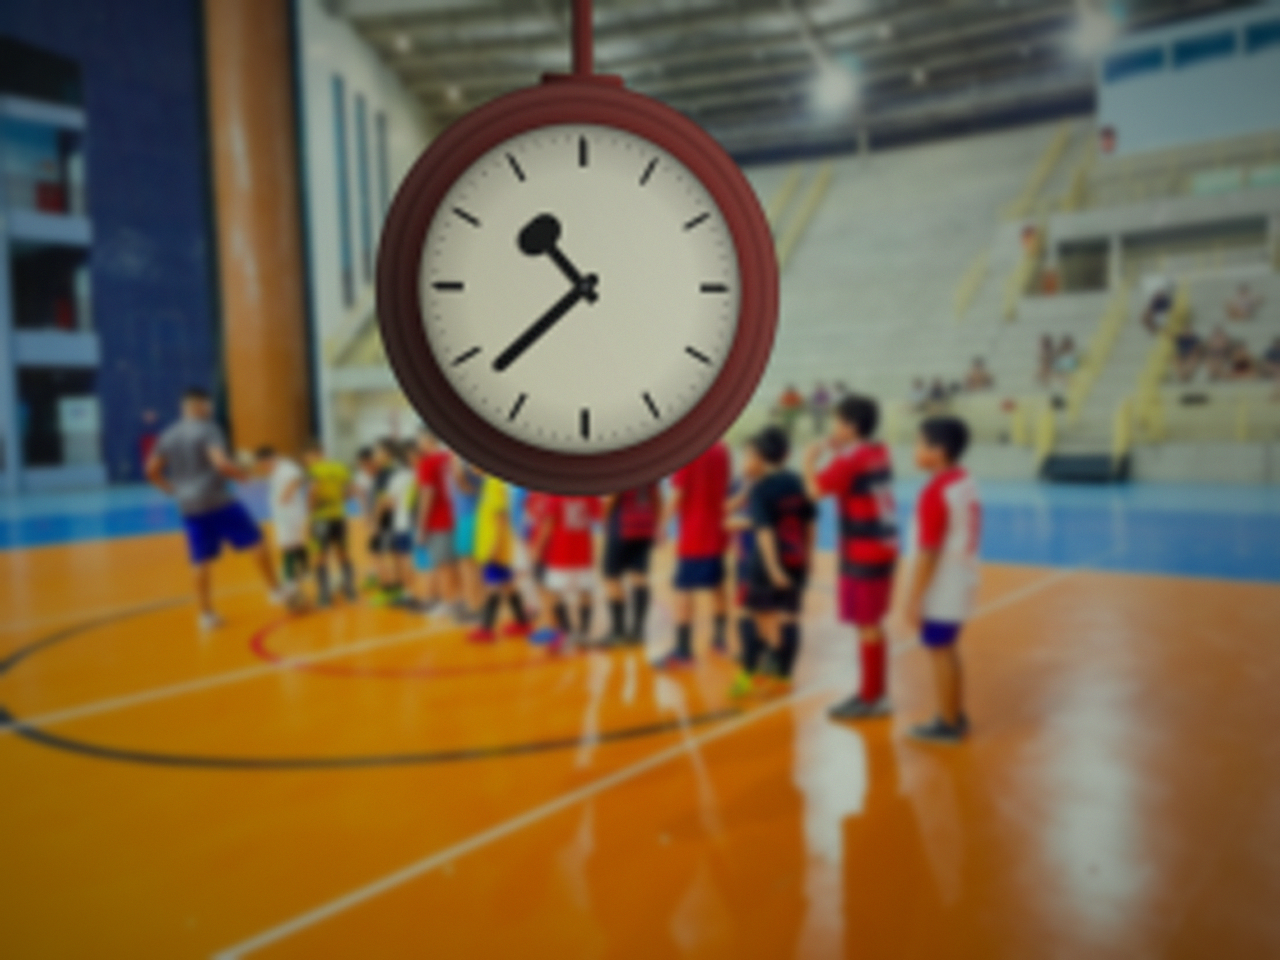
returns 10.38
